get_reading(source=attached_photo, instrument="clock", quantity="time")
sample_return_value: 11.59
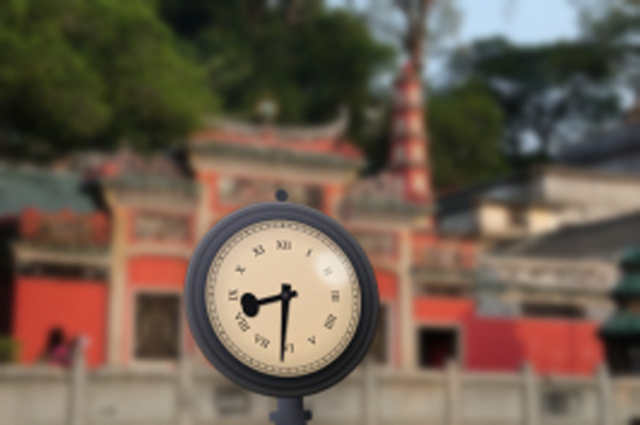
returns 8.31
